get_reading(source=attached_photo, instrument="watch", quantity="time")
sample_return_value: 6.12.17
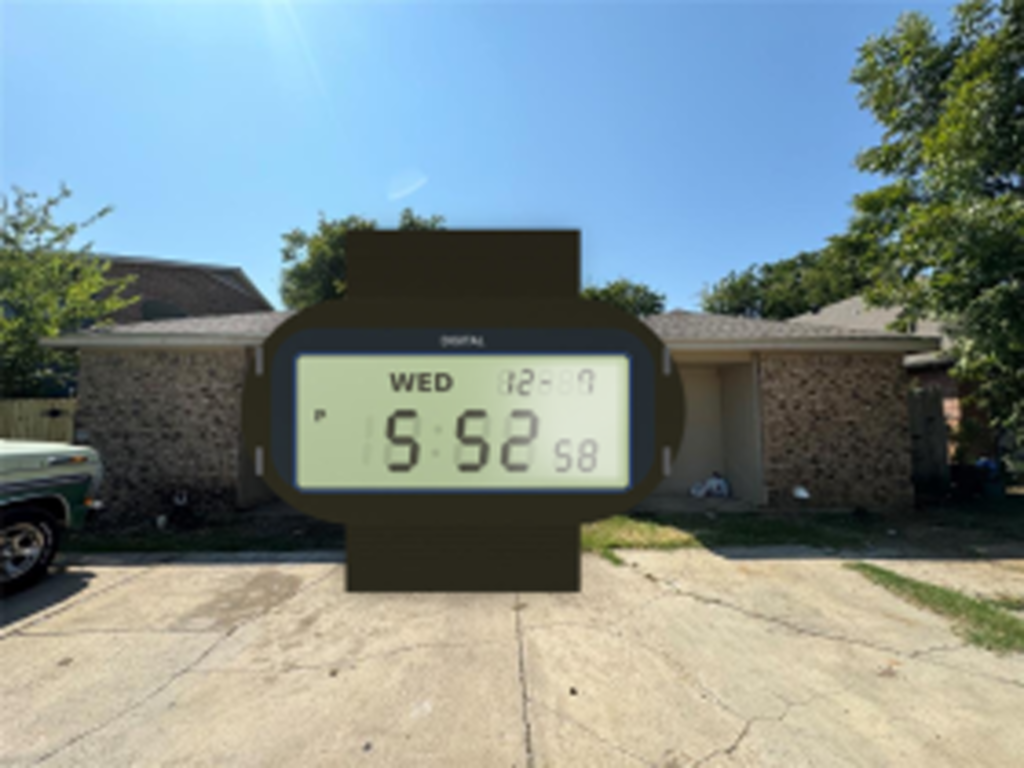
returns 5.52.58
